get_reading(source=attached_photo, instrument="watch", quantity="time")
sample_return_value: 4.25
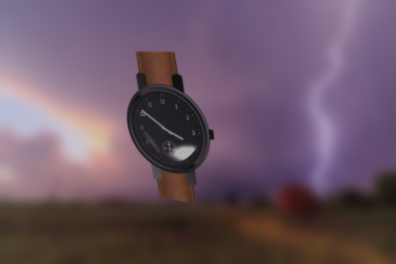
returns 3.51
